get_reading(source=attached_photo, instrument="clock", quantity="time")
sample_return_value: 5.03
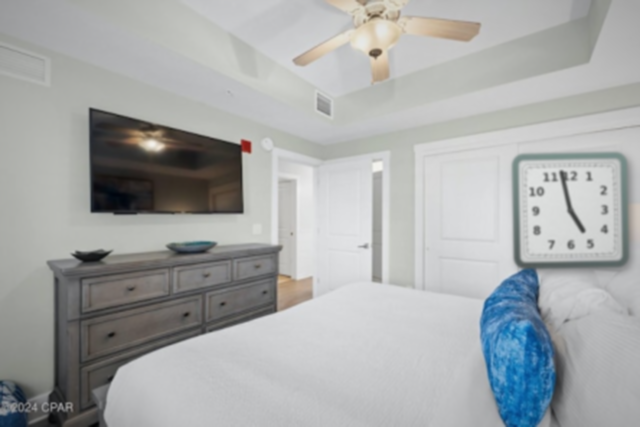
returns 4.58
